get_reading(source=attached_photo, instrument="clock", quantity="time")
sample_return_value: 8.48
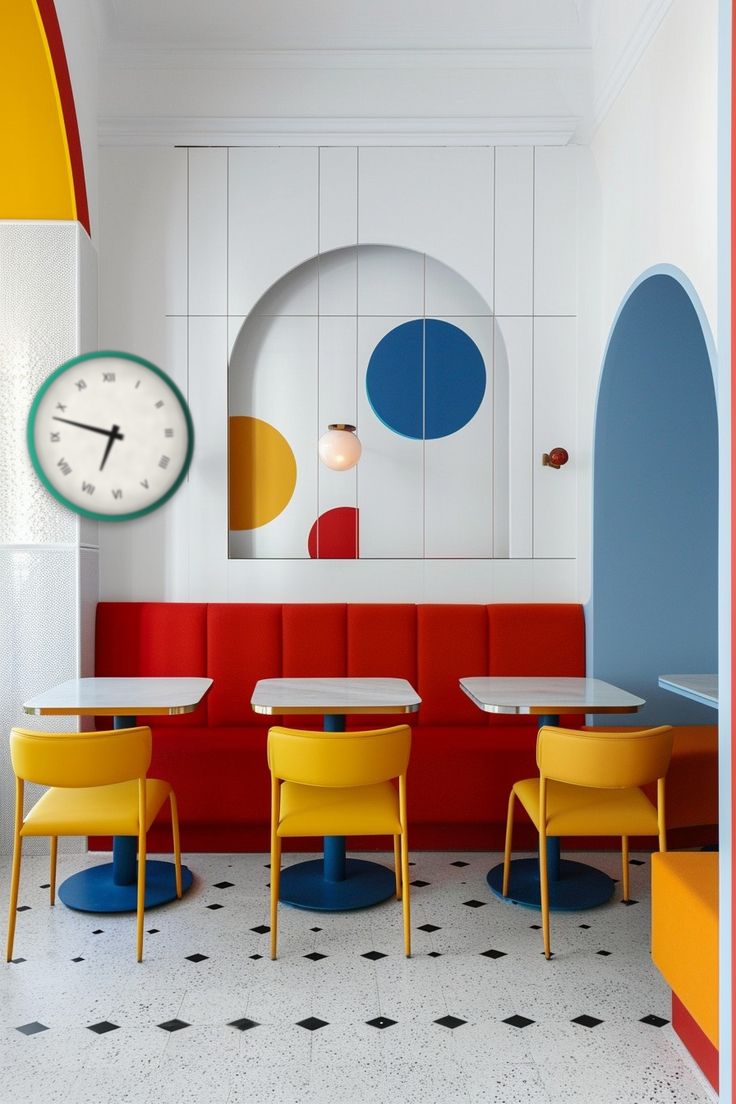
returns 6.48
